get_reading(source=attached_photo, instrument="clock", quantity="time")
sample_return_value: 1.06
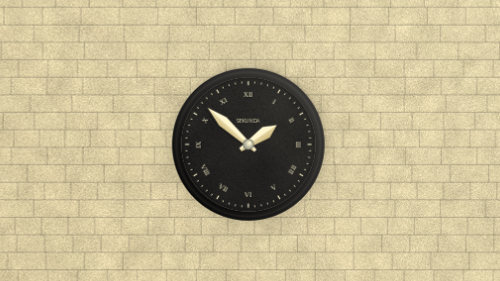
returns 1.52
